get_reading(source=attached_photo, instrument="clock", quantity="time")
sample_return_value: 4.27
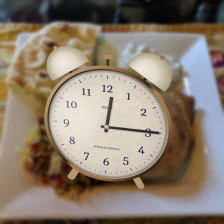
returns 12.15
